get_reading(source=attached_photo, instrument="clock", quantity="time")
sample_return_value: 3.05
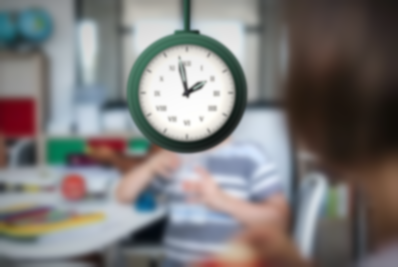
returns 1.58
